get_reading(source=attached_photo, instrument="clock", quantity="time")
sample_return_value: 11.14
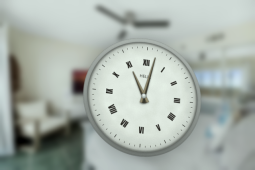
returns 11.02
